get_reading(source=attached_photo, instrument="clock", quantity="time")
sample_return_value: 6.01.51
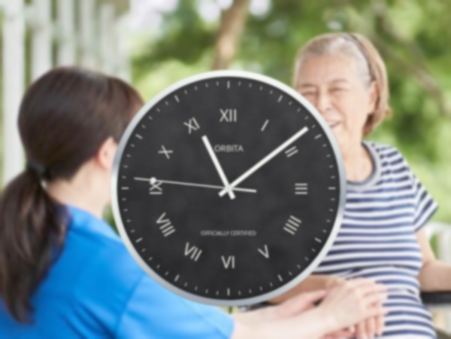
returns 11.08.46
